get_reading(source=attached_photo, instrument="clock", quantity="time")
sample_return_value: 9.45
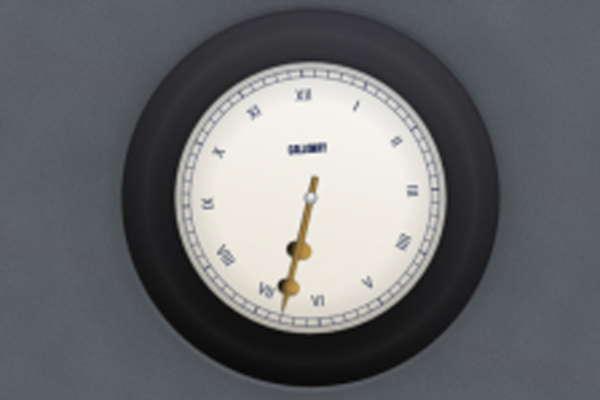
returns 6.33
